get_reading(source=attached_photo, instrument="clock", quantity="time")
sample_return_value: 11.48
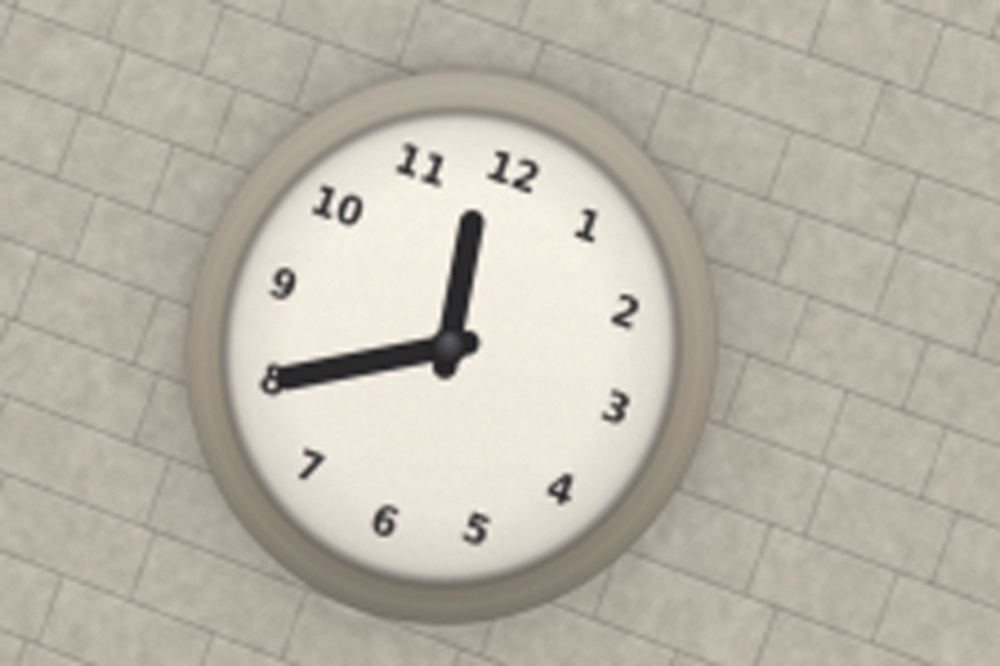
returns 11.40
